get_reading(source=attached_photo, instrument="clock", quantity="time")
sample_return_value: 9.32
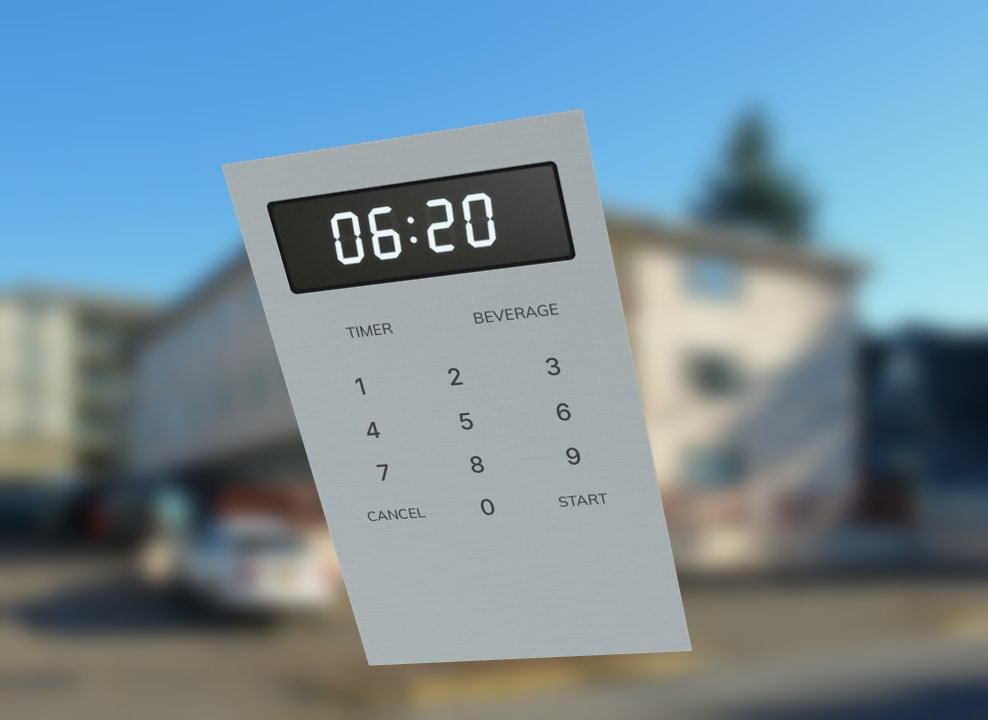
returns 6.20
